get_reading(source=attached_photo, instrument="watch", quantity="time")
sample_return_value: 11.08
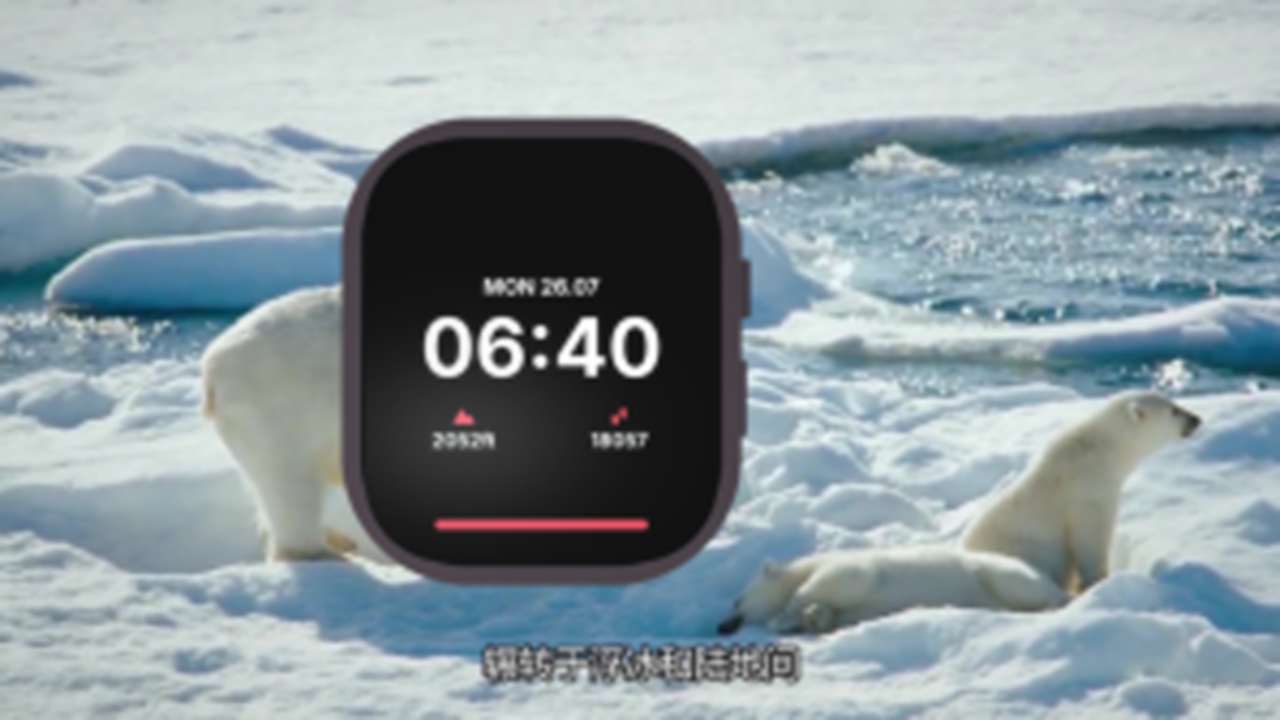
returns 6.40
